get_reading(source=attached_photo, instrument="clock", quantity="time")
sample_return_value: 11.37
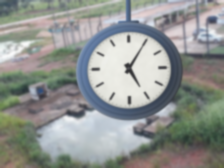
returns 5.05
